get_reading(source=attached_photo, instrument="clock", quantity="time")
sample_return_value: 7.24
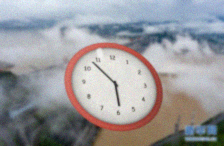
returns 5.53
